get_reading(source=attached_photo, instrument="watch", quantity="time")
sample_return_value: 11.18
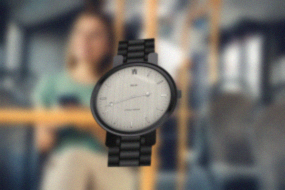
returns 2.42
